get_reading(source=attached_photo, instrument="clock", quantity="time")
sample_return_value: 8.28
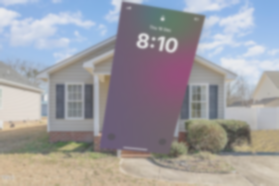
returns 8.10
